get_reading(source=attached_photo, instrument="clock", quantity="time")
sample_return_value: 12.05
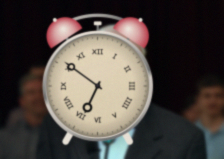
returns 6.51
